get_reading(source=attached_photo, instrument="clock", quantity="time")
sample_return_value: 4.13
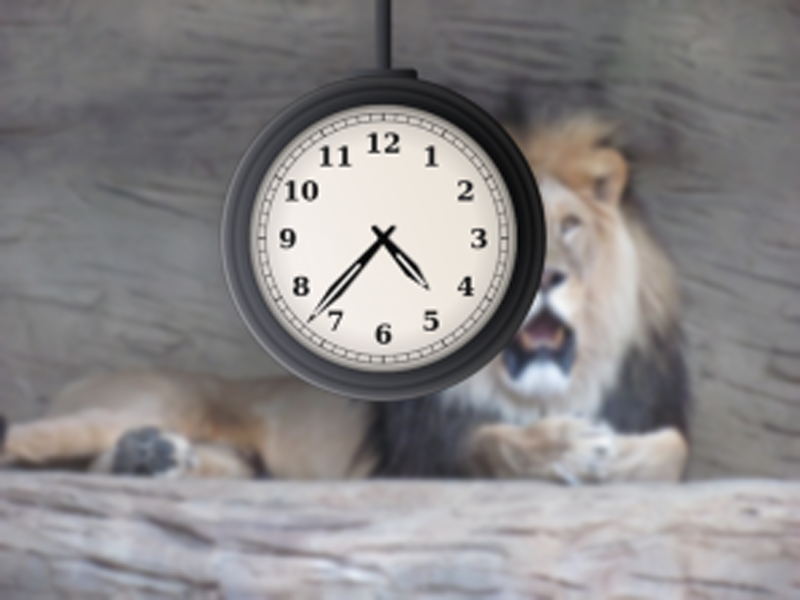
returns 4.37
